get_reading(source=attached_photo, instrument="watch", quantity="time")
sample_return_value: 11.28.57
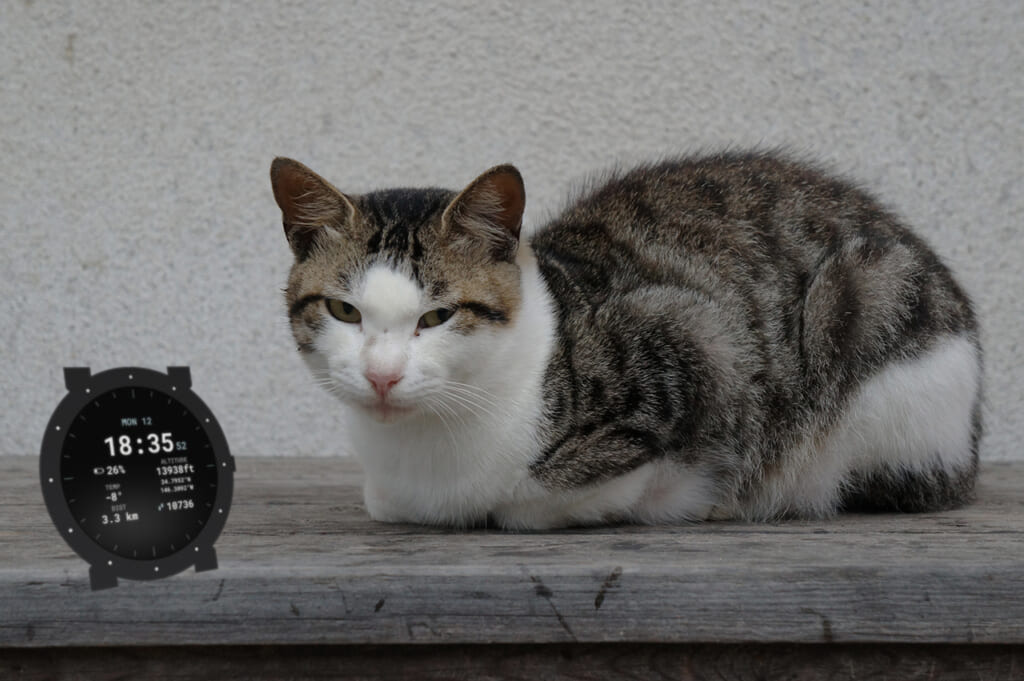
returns 18.35.52
